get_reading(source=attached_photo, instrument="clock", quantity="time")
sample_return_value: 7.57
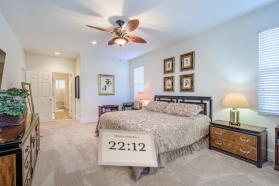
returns 22.12
